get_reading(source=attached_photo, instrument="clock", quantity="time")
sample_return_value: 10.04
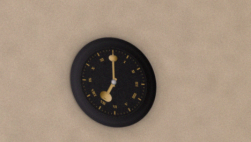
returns 7.00
